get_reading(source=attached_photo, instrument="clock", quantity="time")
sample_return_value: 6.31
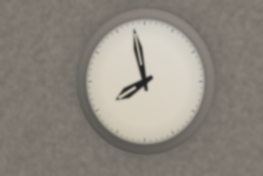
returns 7.58
